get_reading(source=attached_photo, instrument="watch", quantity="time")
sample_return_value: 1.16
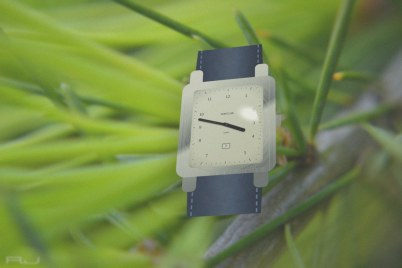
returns 3.48
